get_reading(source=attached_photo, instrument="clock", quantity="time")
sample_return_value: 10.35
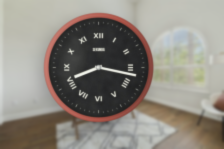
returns 8.17
